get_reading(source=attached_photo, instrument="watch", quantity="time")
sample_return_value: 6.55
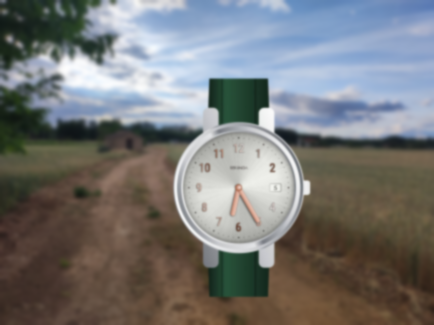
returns 6.25
